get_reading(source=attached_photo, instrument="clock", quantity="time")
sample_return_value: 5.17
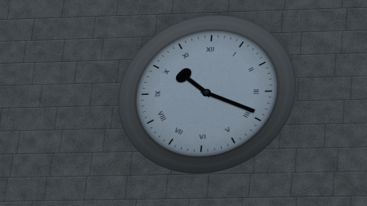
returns 10.19
